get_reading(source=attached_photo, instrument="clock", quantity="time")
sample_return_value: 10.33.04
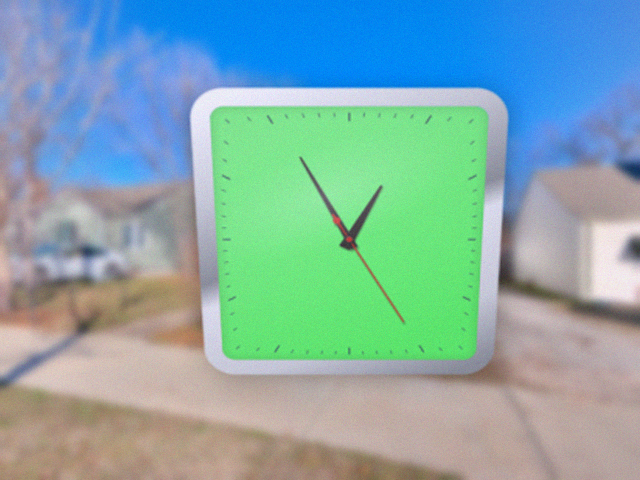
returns 12.55.25
